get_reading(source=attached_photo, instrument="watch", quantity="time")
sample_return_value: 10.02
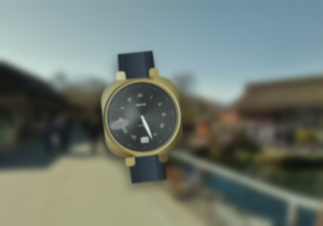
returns 5.27
